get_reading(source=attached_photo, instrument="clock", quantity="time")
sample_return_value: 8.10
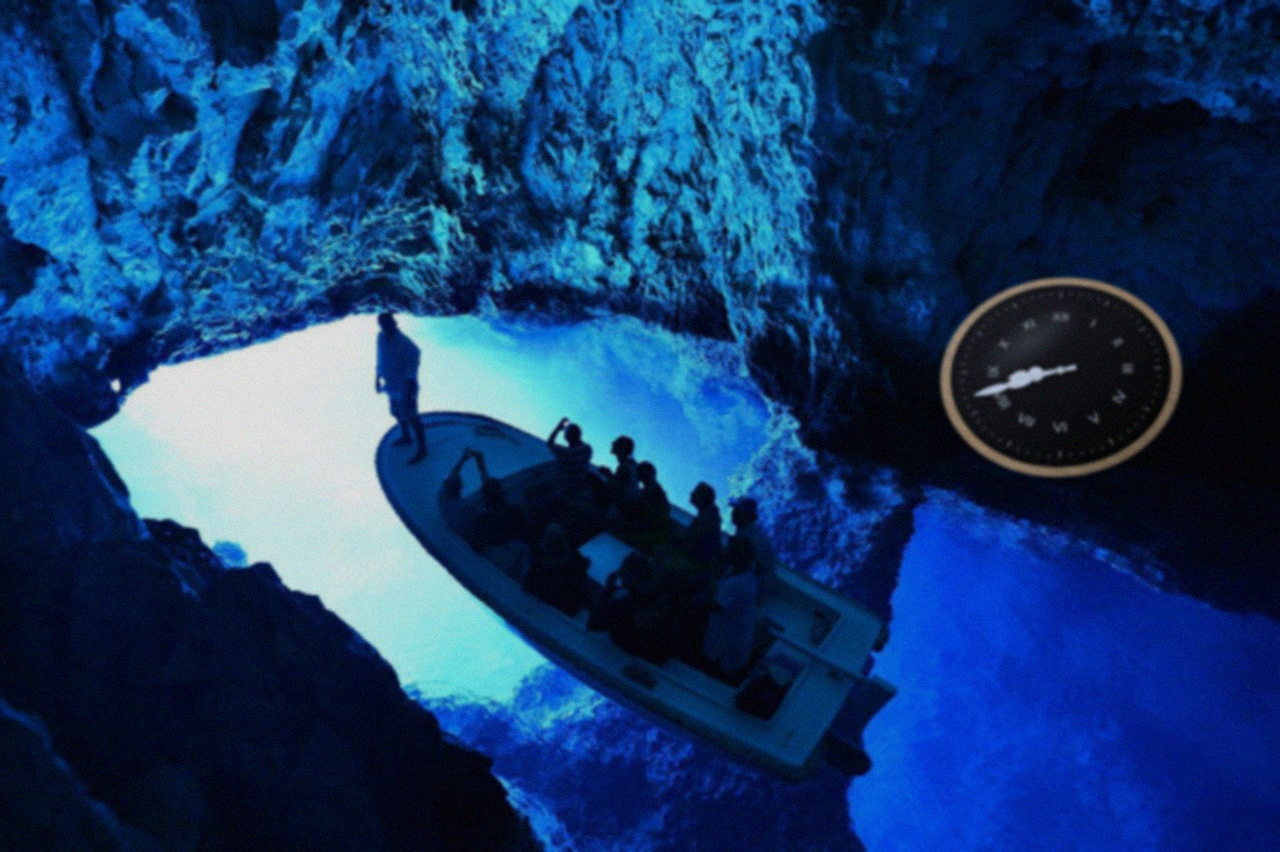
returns 8.42
